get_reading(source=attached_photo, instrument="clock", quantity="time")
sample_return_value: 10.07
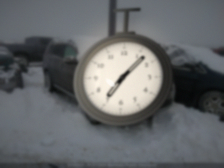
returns 7.07
